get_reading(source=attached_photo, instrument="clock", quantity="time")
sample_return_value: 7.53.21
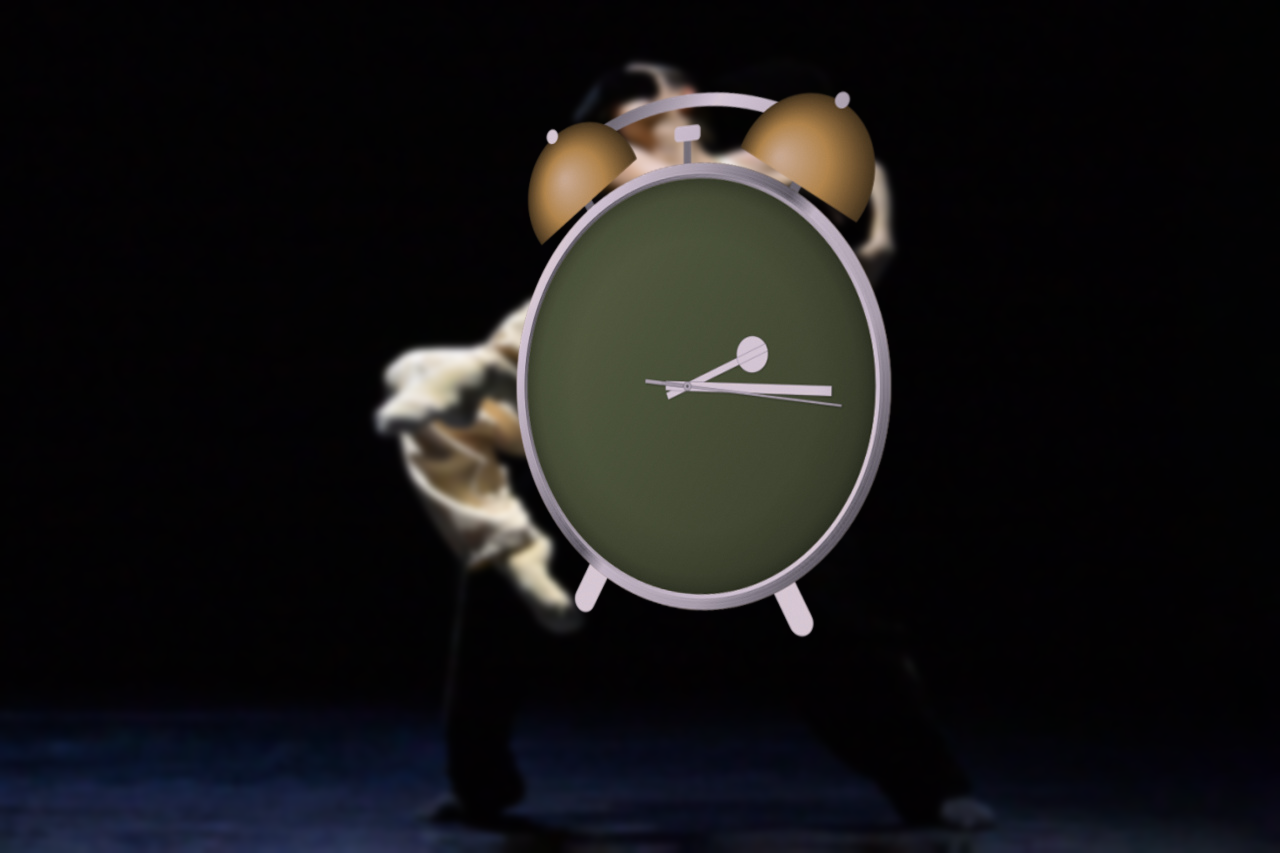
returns 2.15.16
